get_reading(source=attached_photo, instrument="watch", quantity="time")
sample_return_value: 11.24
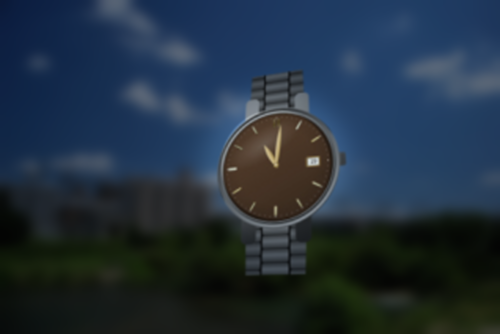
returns 11.01
